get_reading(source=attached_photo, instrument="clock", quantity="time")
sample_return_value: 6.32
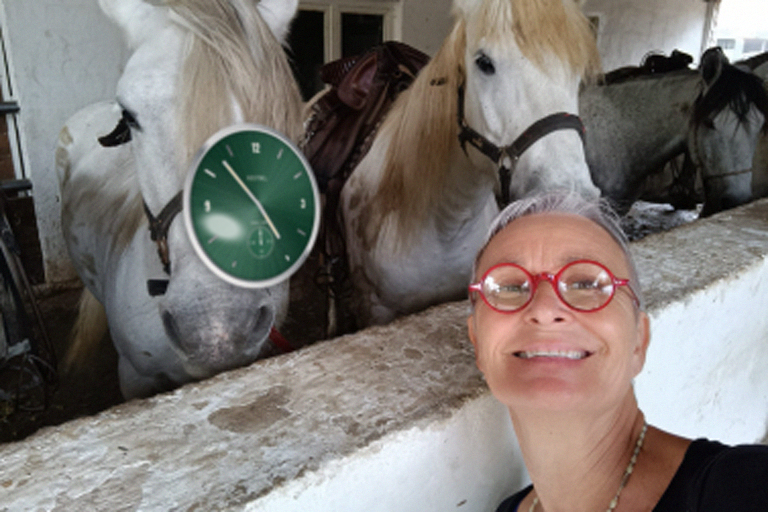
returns 4.53
